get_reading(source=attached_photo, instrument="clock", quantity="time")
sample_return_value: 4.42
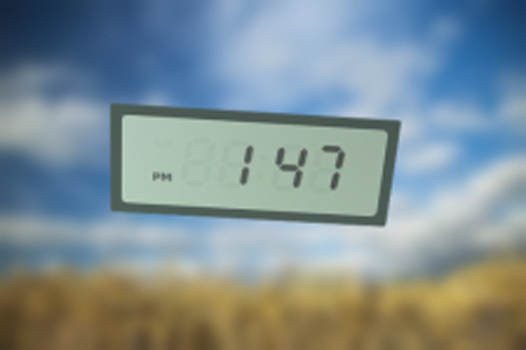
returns 1.47
